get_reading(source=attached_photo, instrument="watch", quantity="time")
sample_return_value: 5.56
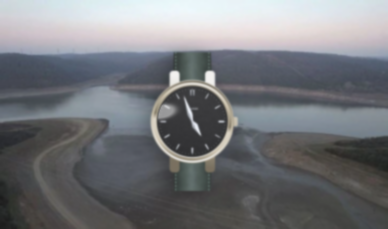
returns 4.57
